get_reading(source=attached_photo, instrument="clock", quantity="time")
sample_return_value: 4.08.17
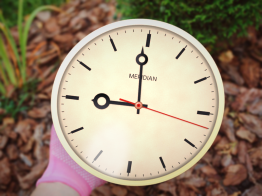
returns 8.59.17
